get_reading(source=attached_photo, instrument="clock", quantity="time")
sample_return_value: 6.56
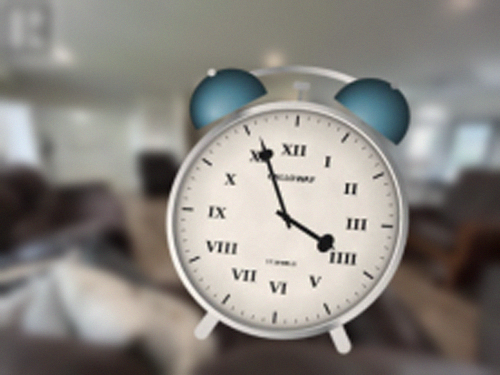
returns 3.56
